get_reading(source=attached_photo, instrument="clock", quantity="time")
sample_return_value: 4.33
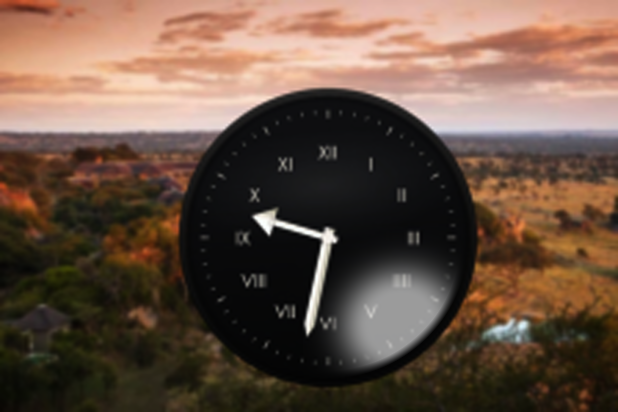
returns 9.32
